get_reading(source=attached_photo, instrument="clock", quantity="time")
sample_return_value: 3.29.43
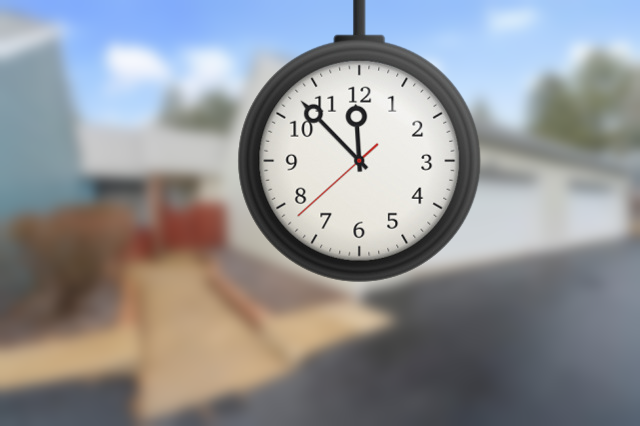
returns 11.52.38
